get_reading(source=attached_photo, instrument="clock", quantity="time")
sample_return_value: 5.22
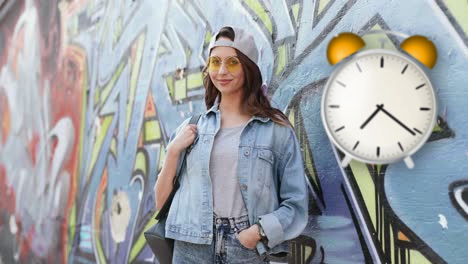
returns 7.21
